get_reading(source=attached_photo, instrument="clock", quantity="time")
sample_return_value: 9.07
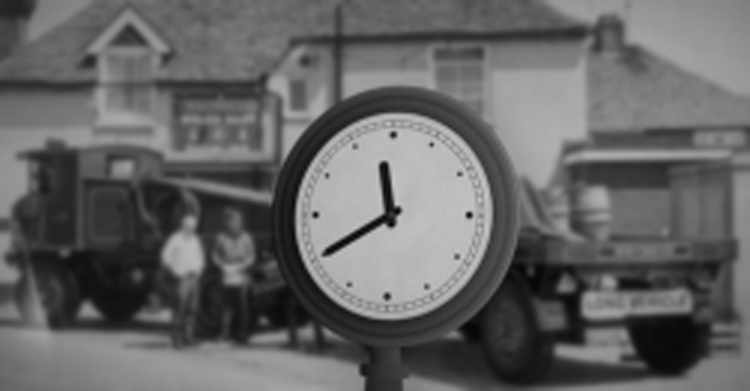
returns 11.40
